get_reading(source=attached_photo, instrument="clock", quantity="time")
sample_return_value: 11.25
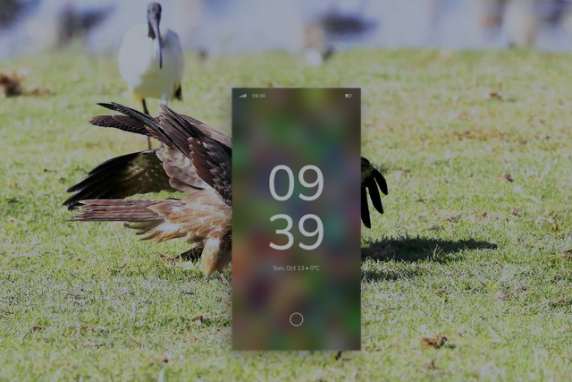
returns 9.39
